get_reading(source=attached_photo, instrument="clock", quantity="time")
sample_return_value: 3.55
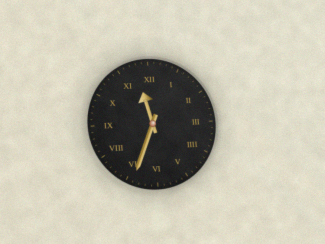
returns 11.34
